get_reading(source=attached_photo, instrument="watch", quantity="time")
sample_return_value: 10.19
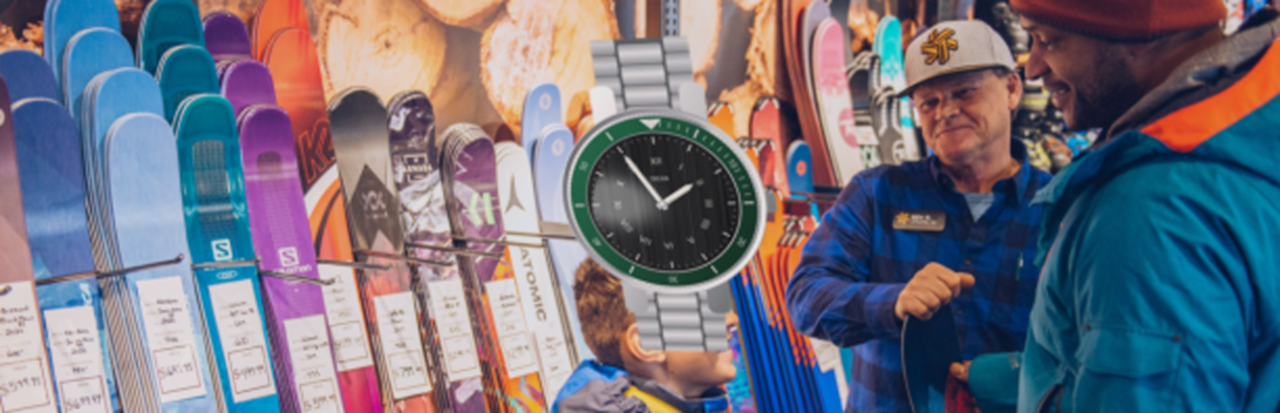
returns 1.55
